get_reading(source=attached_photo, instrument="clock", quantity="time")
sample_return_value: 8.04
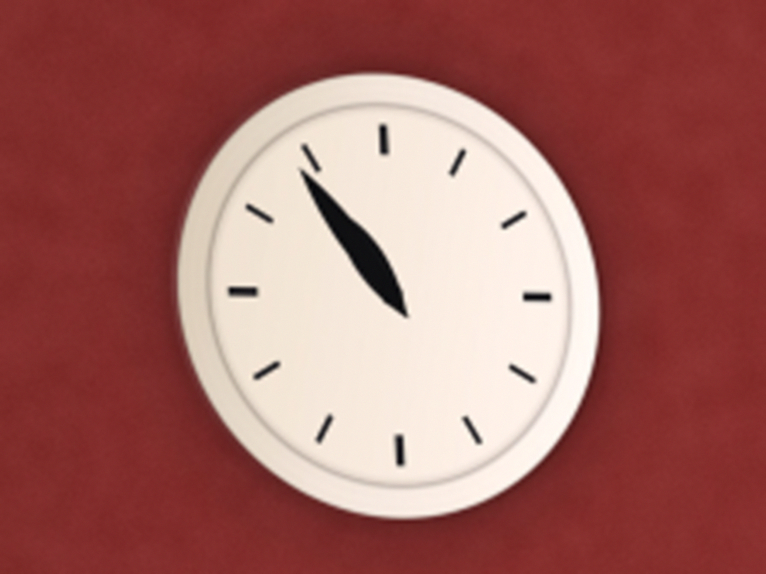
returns 10.54
